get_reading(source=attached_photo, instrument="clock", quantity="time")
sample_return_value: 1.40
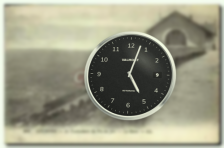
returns 5.03
